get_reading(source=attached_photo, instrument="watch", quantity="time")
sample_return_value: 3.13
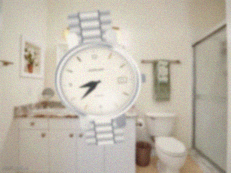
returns 8.38
